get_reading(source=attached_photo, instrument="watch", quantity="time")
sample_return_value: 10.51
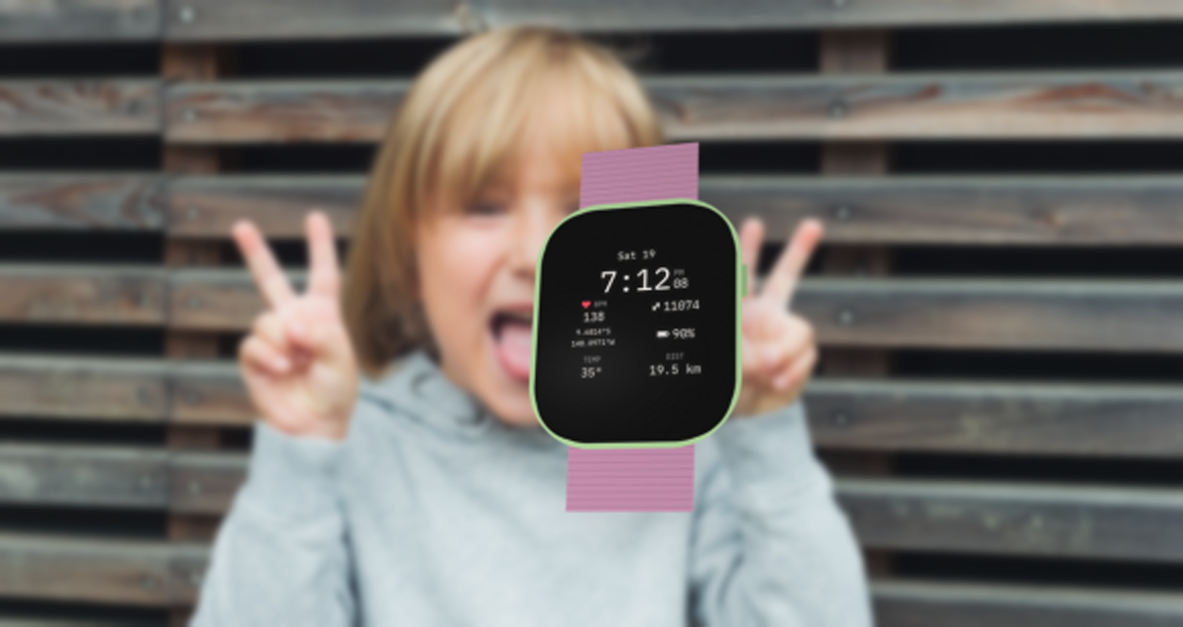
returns 7.12
